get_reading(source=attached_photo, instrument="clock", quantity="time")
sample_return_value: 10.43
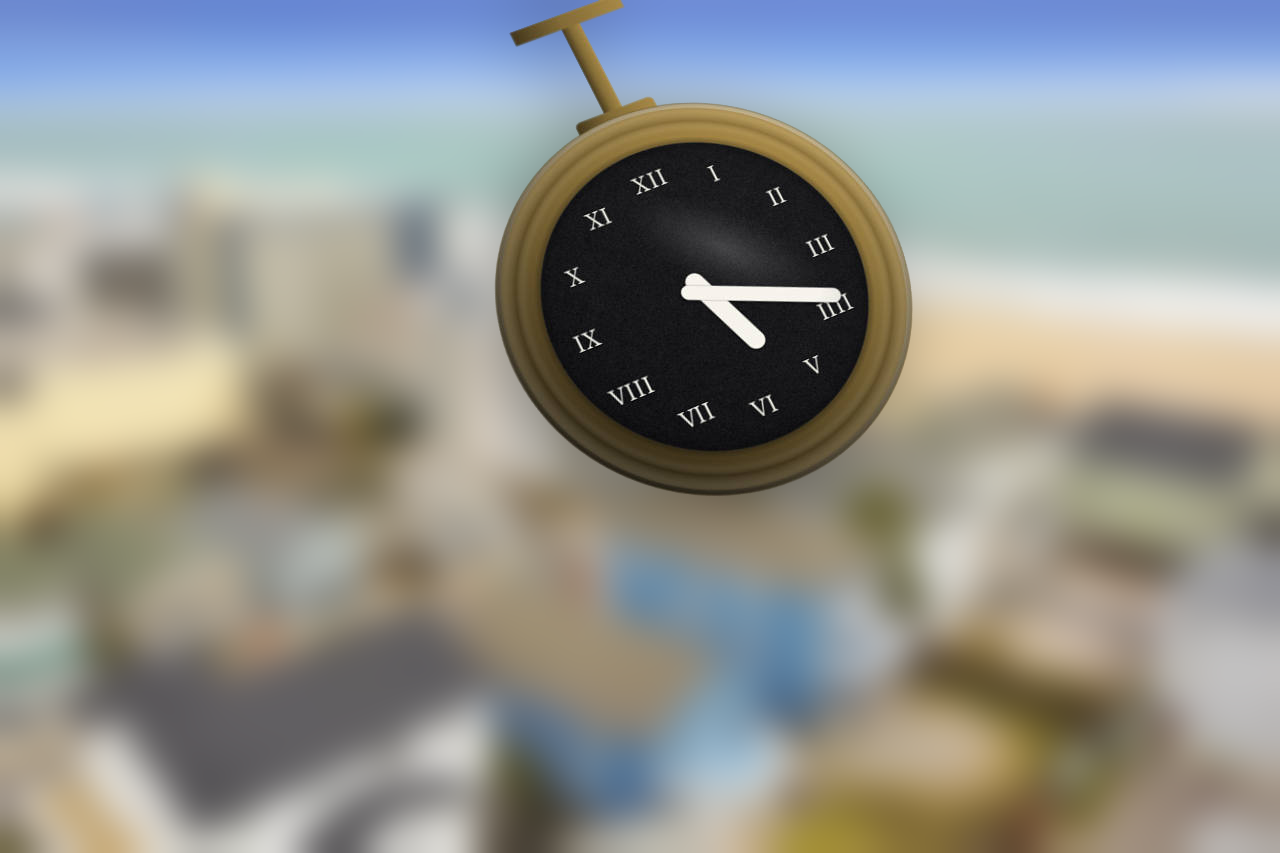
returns 5.19
